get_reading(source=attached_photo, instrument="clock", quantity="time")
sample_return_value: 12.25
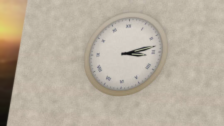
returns 3.13
